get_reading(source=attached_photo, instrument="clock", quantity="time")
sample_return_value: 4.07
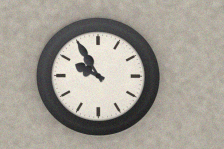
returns 9.55
